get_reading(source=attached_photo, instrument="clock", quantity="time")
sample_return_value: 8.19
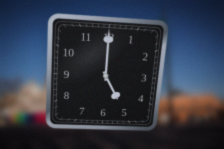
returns 5.00
